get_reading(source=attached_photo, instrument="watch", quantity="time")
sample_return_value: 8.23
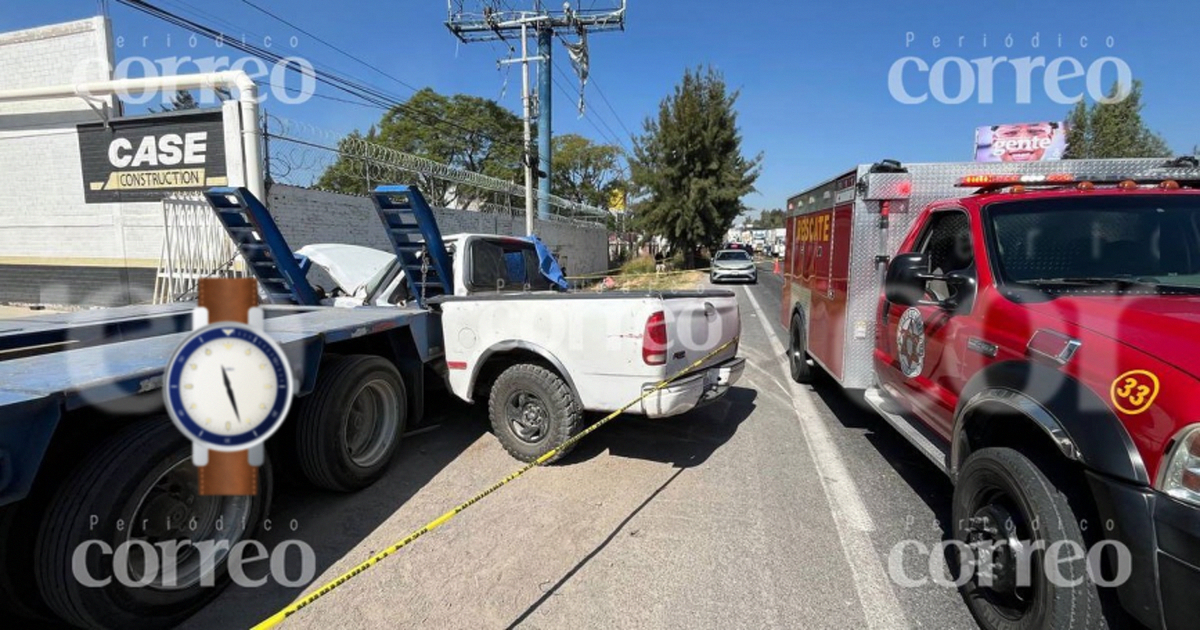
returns 11.27
